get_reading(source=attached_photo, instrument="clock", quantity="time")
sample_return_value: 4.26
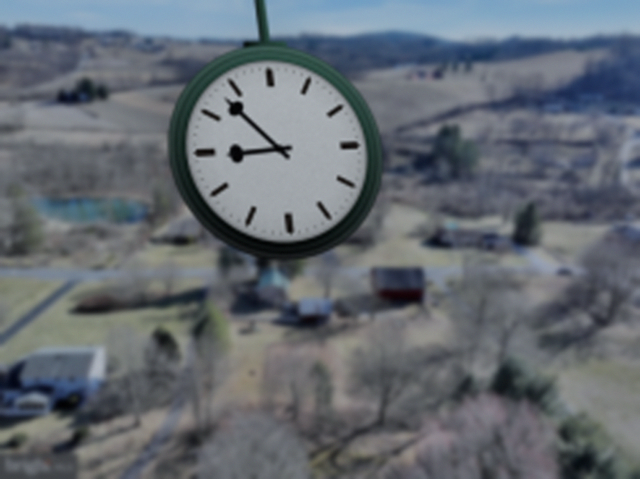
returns 8.53
